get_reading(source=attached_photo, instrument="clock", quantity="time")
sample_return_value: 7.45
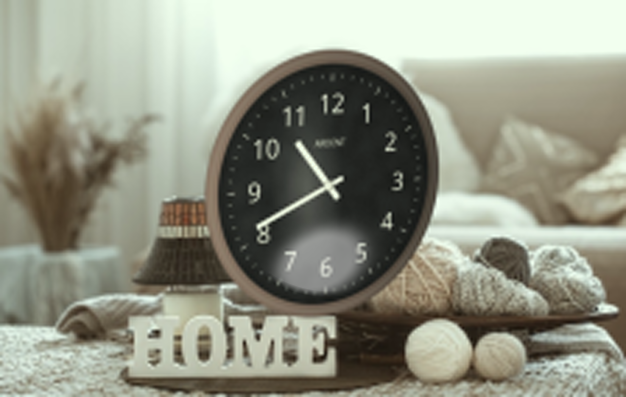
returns 10.41
